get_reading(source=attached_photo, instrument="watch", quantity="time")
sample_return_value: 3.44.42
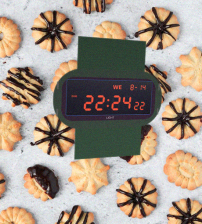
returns 22.24.22
